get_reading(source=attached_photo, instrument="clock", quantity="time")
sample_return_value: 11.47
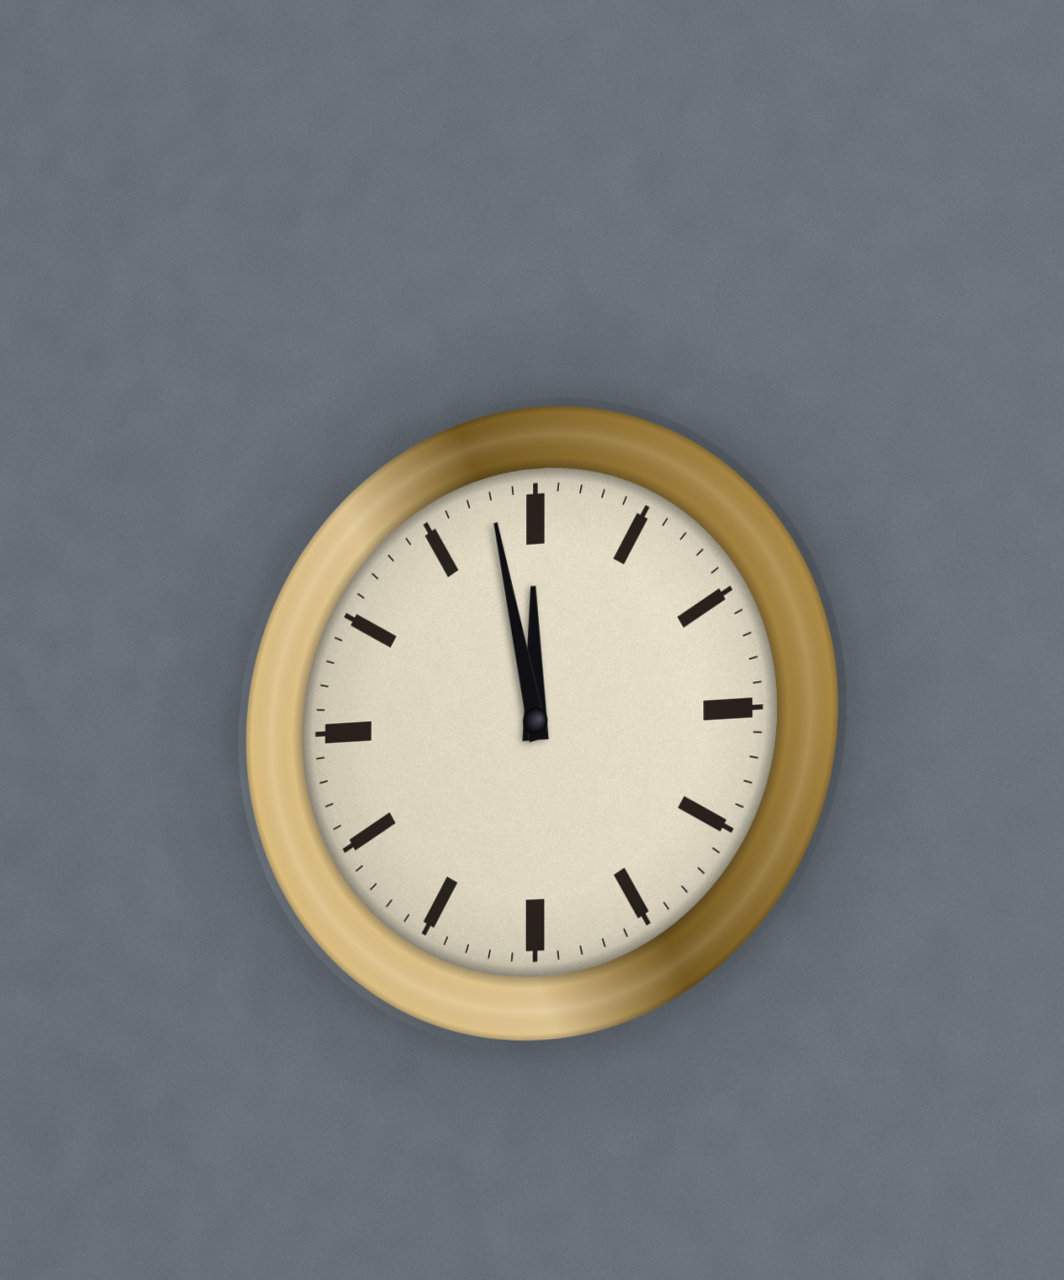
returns 11.58
